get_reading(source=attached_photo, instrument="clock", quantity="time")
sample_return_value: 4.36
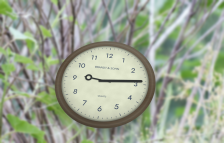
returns 9.14
